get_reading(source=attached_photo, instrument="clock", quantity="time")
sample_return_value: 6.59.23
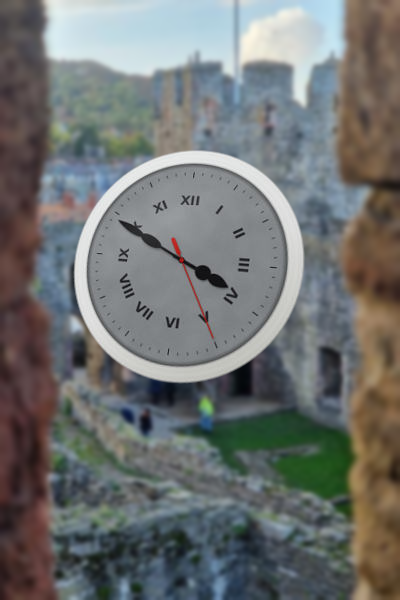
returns 3.49.25
